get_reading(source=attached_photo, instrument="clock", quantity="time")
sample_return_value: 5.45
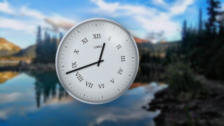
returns 12.43
